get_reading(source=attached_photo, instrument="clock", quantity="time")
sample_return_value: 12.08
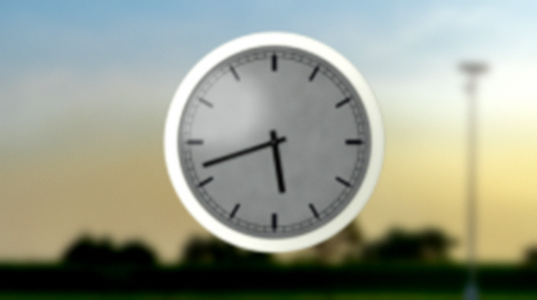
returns 5.42
